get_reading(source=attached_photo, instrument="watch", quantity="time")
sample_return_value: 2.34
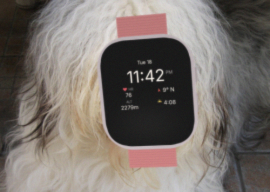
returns 11.42
